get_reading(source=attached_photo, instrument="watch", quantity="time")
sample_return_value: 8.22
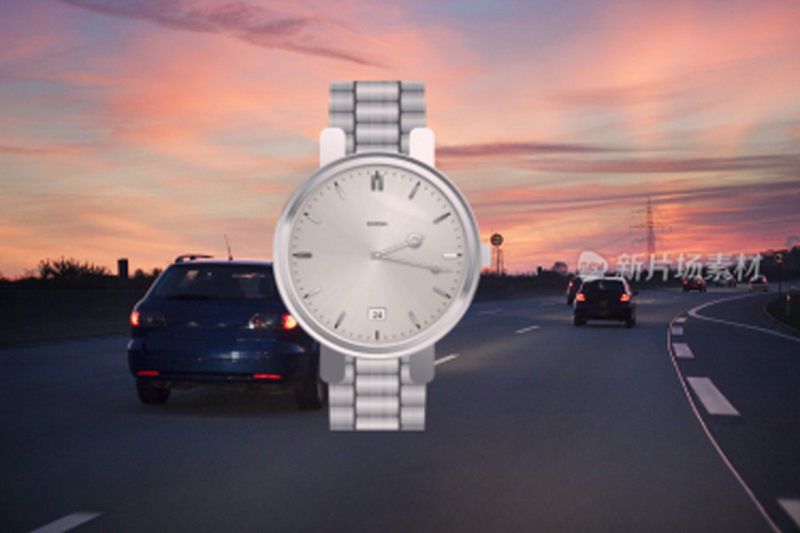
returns 2.17
